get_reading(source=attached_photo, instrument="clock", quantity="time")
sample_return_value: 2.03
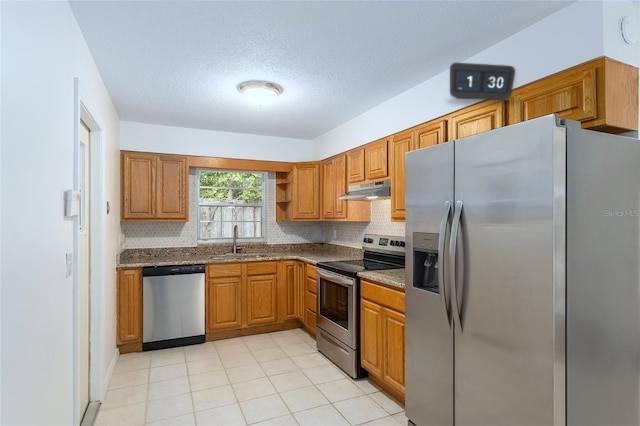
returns 1.30
